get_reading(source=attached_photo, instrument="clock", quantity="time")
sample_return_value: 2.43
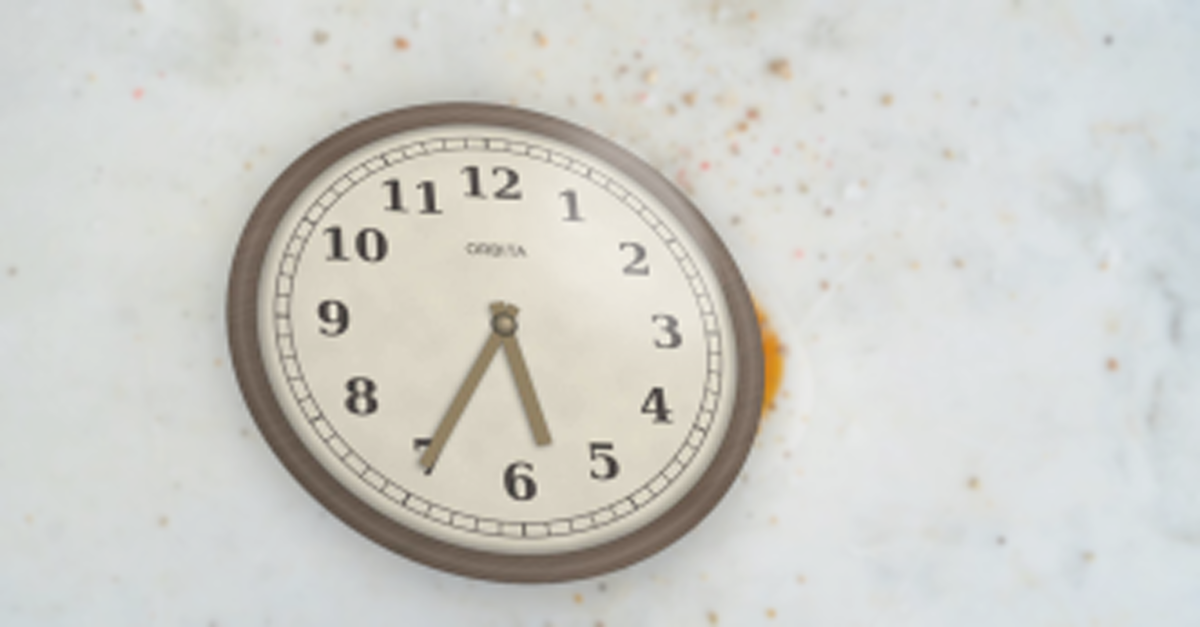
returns 5.35
